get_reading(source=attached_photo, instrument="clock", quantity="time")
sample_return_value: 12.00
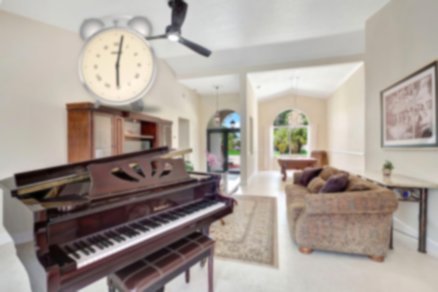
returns 6.02
